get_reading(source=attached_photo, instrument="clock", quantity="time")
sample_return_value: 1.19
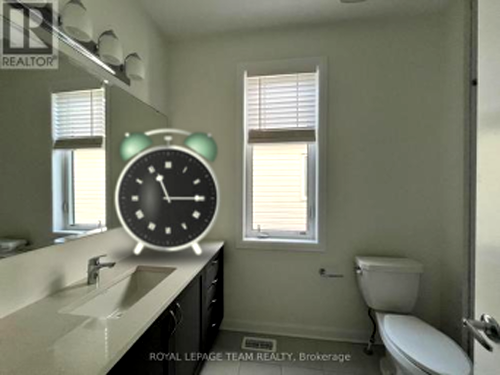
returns 11.15
